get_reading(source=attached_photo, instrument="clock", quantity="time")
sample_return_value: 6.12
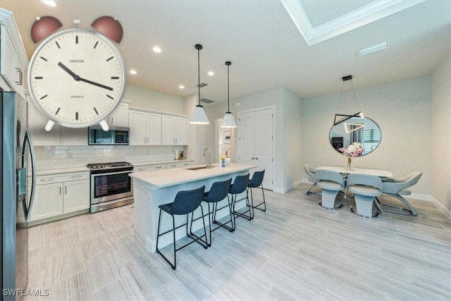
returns 10.18
